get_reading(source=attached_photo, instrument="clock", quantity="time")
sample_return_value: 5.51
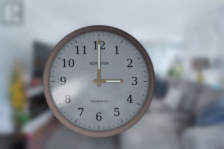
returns 3.00
